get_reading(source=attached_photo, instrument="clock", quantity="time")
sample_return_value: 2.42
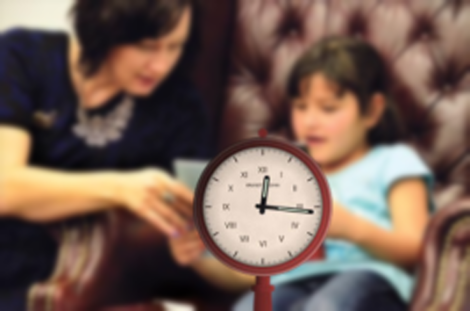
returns 12.16
